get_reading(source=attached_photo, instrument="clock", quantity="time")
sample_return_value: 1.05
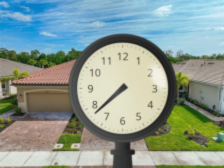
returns 7.38
